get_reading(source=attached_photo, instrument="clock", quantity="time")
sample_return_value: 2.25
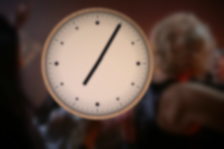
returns 7.05
